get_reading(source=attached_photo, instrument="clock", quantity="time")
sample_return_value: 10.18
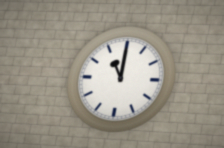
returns 11.00
